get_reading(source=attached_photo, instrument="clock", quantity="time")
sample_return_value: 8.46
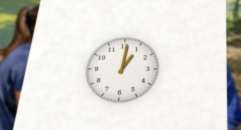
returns 1.01
